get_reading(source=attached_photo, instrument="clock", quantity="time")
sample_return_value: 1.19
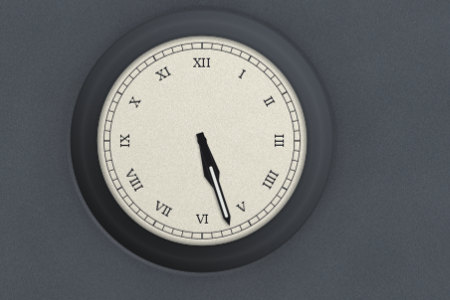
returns 5.27
